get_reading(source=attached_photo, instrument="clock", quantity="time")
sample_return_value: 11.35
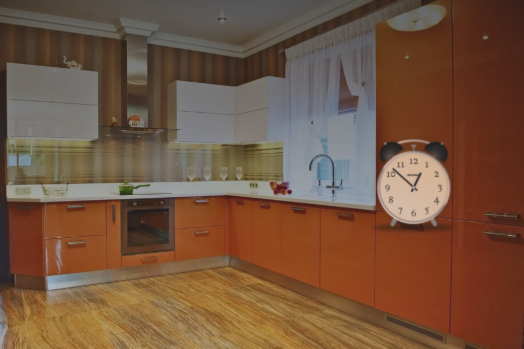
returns 12.52
